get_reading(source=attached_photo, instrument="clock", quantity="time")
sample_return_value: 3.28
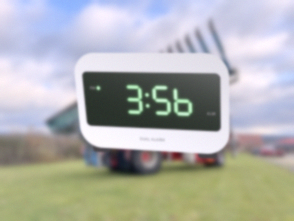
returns 3.56
